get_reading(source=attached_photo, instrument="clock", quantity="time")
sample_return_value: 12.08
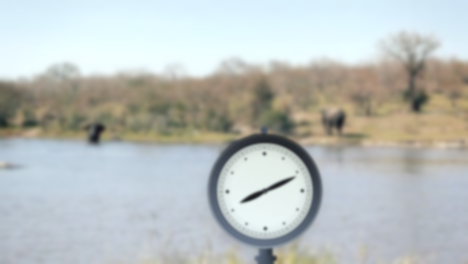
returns 8.11
